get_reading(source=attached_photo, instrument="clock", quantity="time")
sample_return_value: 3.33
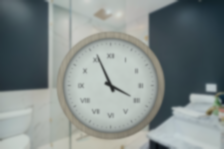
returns 3.56
